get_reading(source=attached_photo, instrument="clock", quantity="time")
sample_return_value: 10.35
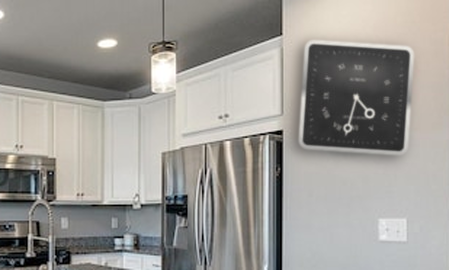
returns 4.32
